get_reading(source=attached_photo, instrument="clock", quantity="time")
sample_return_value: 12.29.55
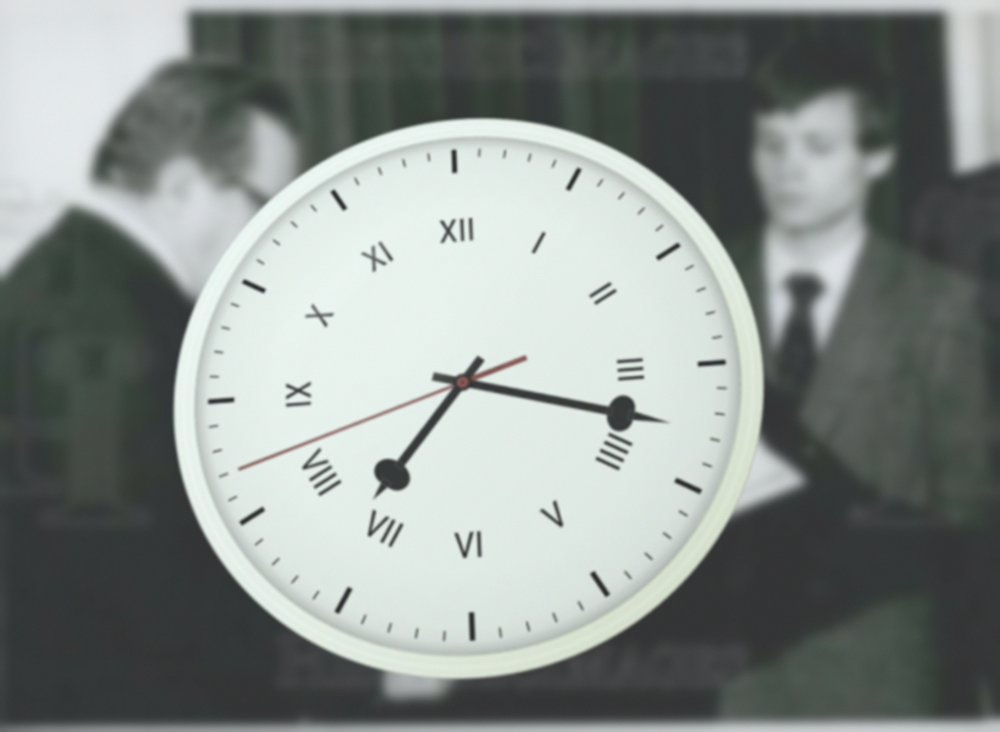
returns 7.17.42
